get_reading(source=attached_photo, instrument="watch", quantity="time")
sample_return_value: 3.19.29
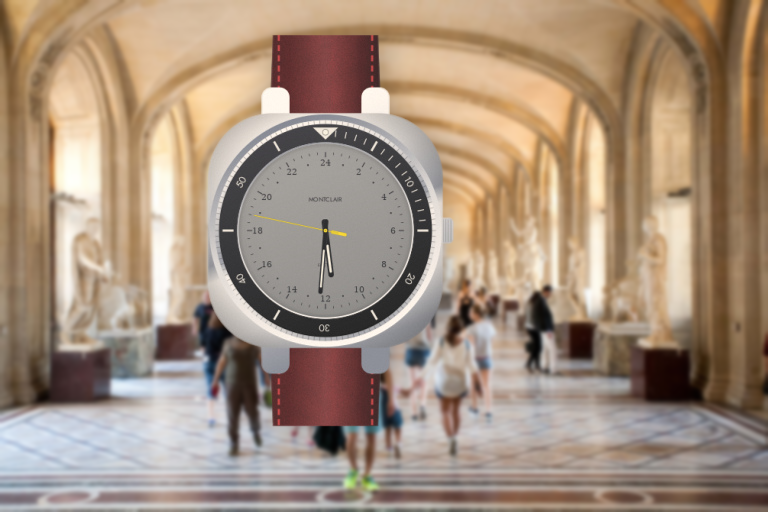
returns 11.30.47
